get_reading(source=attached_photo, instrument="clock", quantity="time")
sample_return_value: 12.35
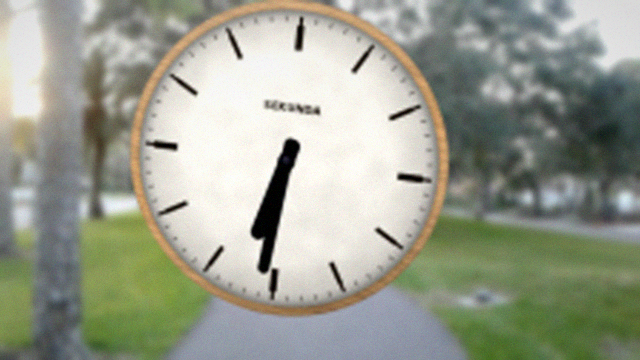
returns 6.31
